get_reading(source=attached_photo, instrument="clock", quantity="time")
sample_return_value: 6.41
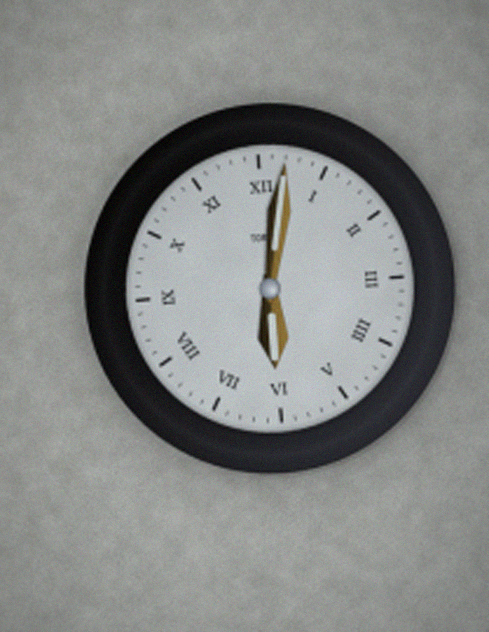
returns 6.02
